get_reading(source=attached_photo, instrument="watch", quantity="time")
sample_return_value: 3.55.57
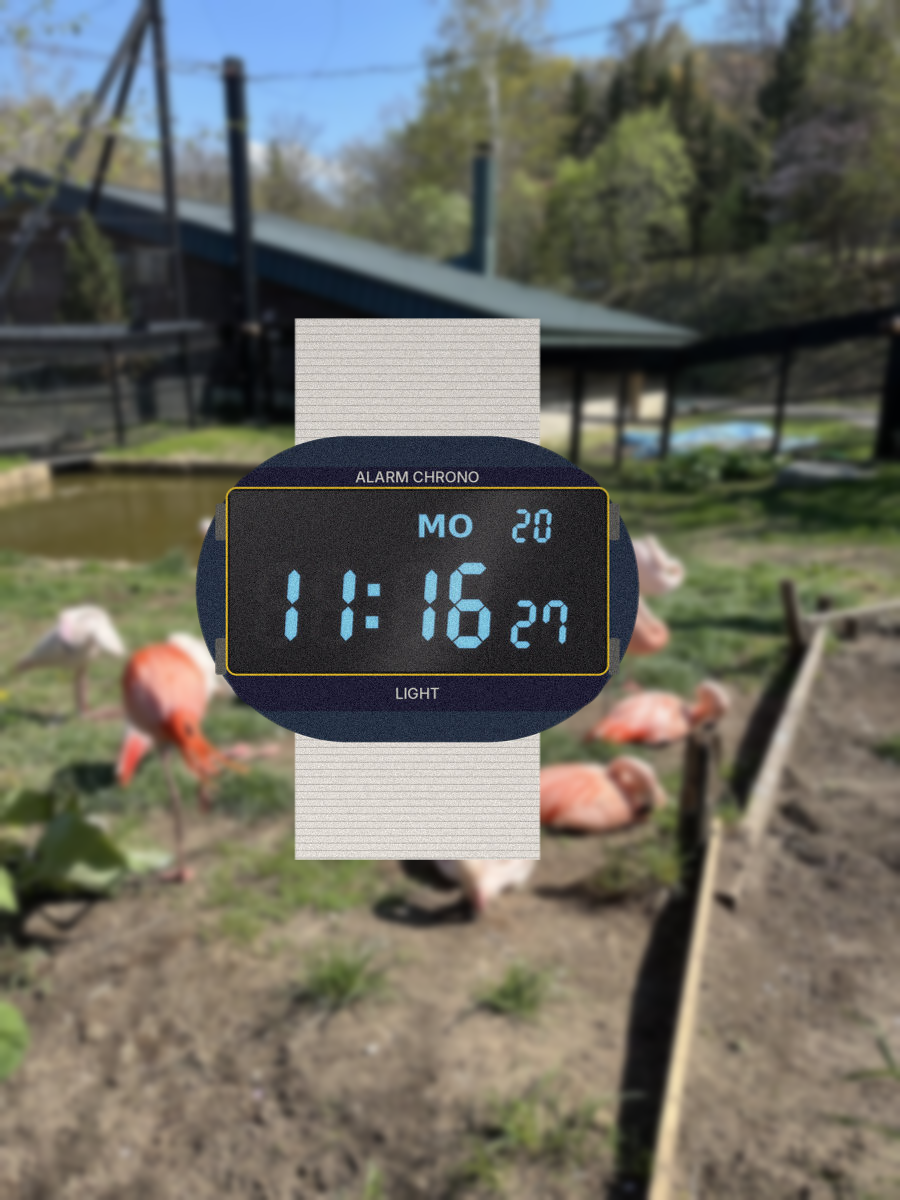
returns 11.16.27
